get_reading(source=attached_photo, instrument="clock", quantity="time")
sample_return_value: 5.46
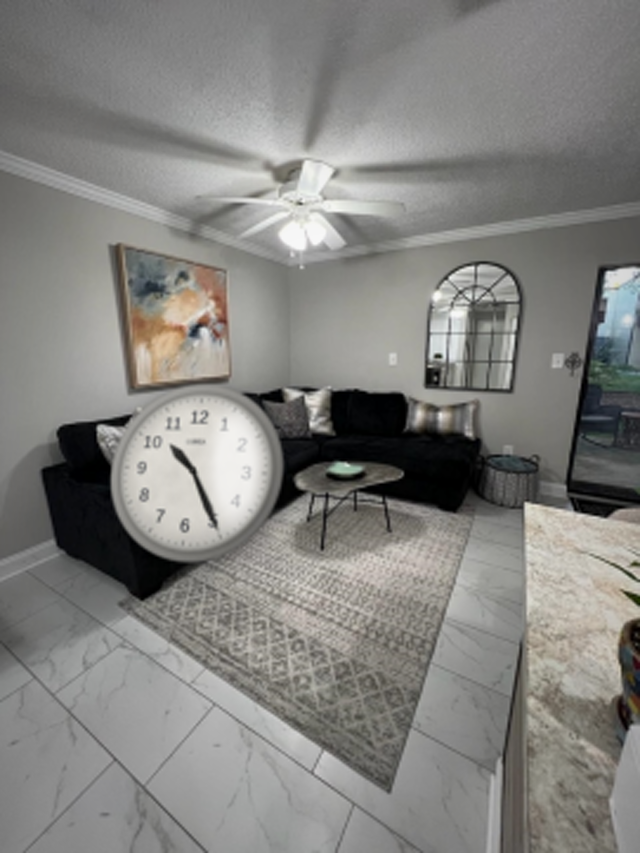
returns 10.25
